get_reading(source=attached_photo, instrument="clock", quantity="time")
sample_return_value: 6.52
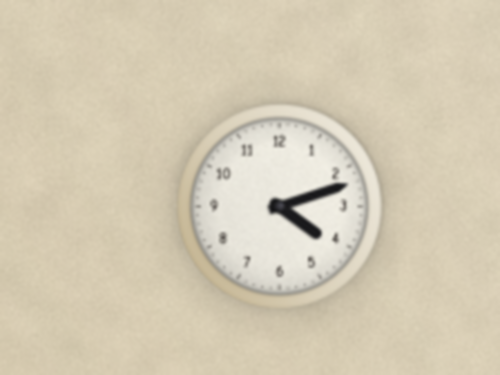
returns 4.12
